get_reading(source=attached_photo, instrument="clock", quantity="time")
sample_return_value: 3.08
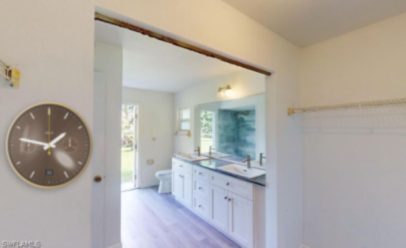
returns 1.47
